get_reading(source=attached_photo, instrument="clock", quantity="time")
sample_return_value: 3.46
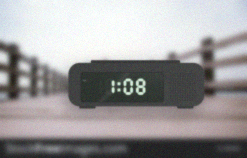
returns 1.08
